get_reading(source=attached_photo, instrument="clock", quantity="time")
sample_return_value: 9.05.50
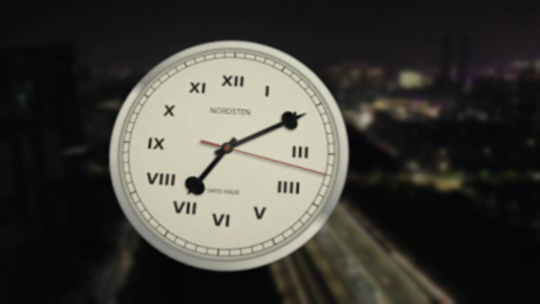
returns 7.10.17
